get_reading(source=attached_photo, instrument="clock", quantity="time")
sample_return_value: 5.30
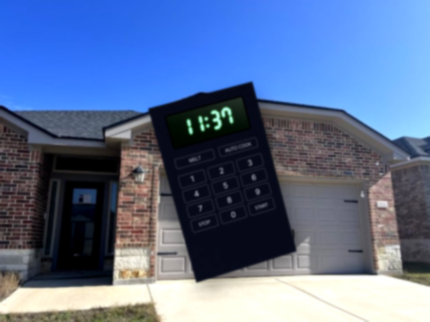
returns 11.37
